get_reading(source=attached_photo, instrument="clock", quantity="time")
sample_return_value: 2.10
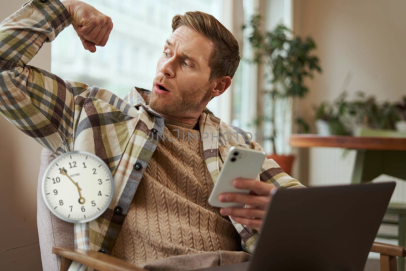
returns 5.55
